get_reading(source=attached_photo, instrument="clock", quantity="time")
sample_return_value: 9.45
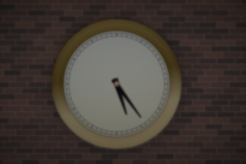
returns 5.24
